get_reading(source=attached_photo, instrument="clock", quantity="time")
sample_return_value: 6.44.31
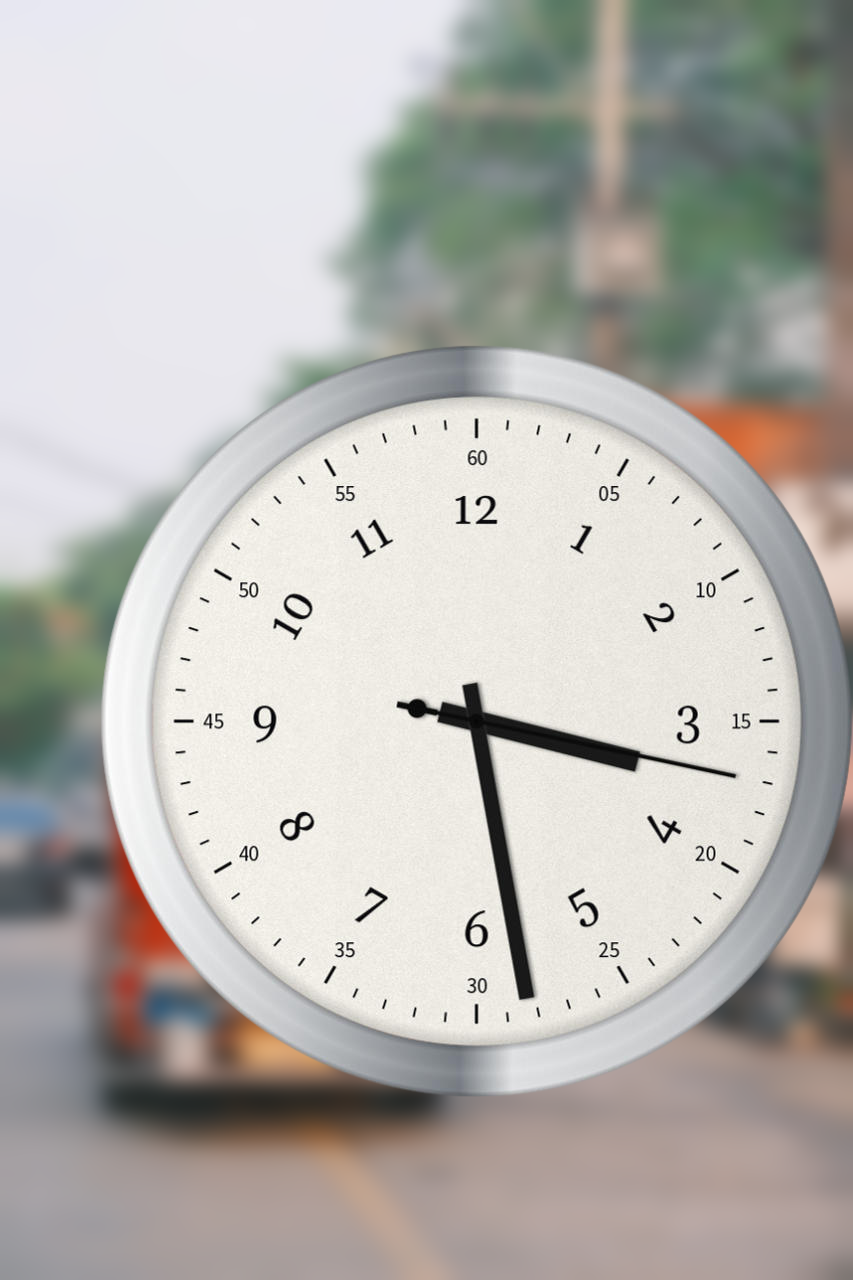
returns 3.28.17
